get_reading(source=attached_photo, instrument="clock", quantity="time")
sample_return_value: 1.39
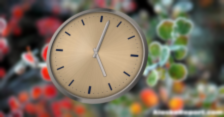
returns 5.02
